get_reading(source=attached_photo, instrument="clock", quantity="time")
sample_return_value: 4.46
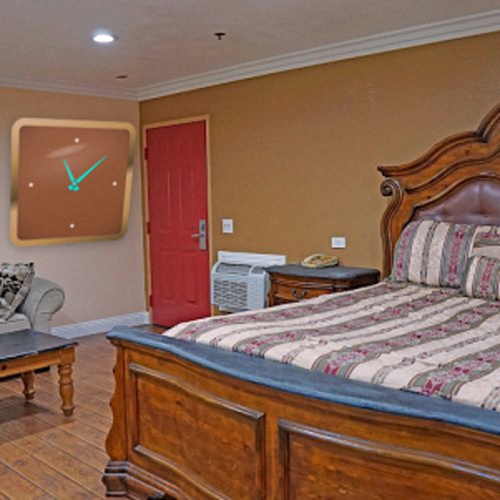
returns 11.08
